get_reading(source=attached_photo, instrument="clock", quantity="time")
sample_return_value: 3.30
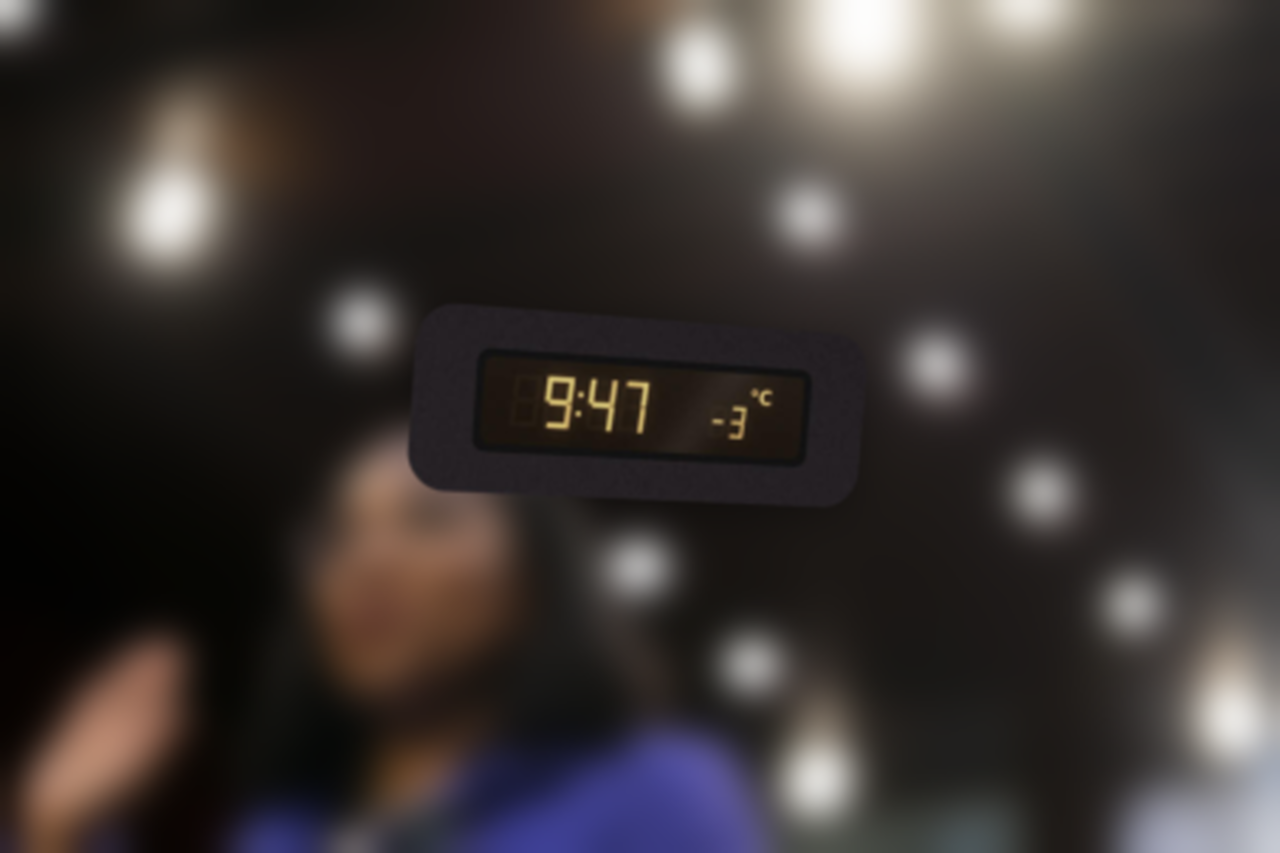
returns 9.47
